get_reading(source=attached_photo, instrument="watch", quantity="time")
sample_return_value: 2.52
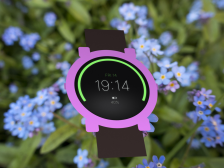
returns 19.14
